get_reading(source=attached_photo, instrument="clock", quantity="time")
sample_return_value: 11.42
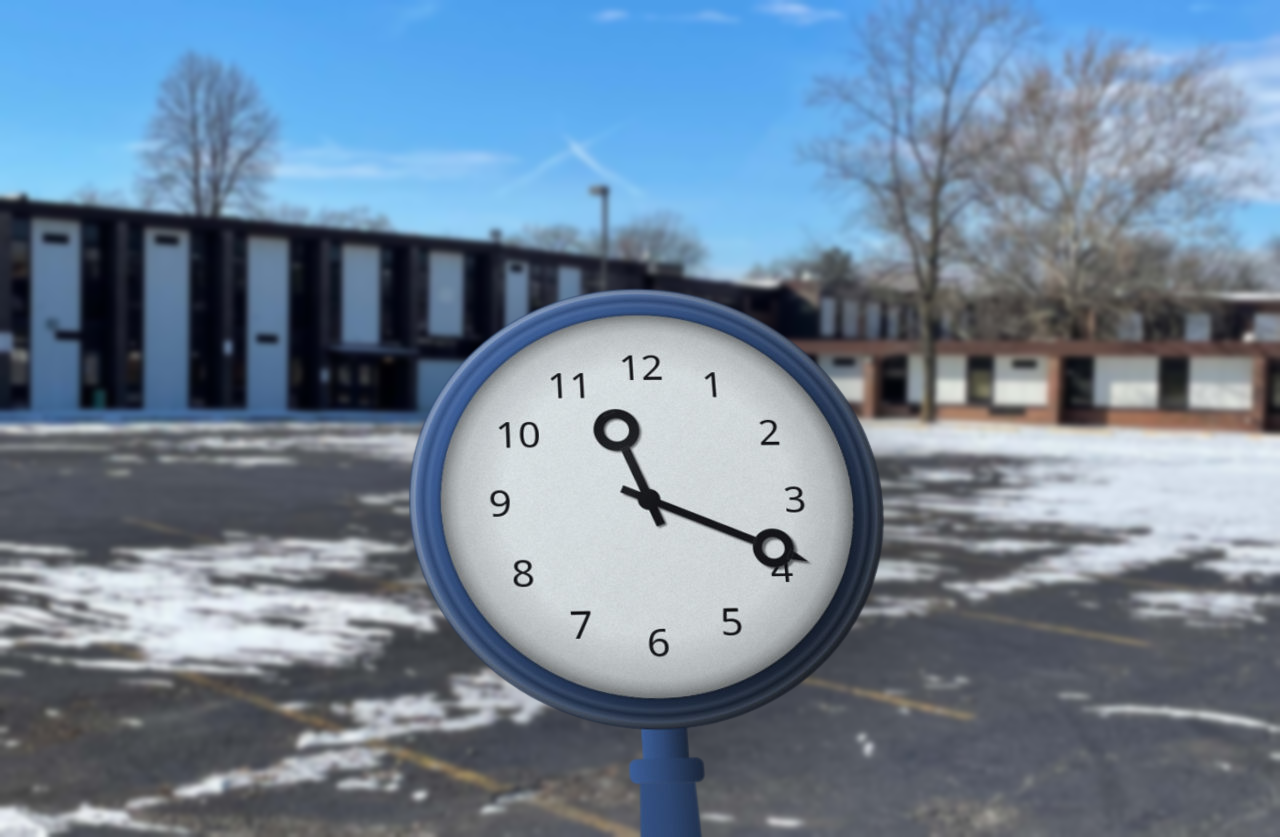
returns 11.19
